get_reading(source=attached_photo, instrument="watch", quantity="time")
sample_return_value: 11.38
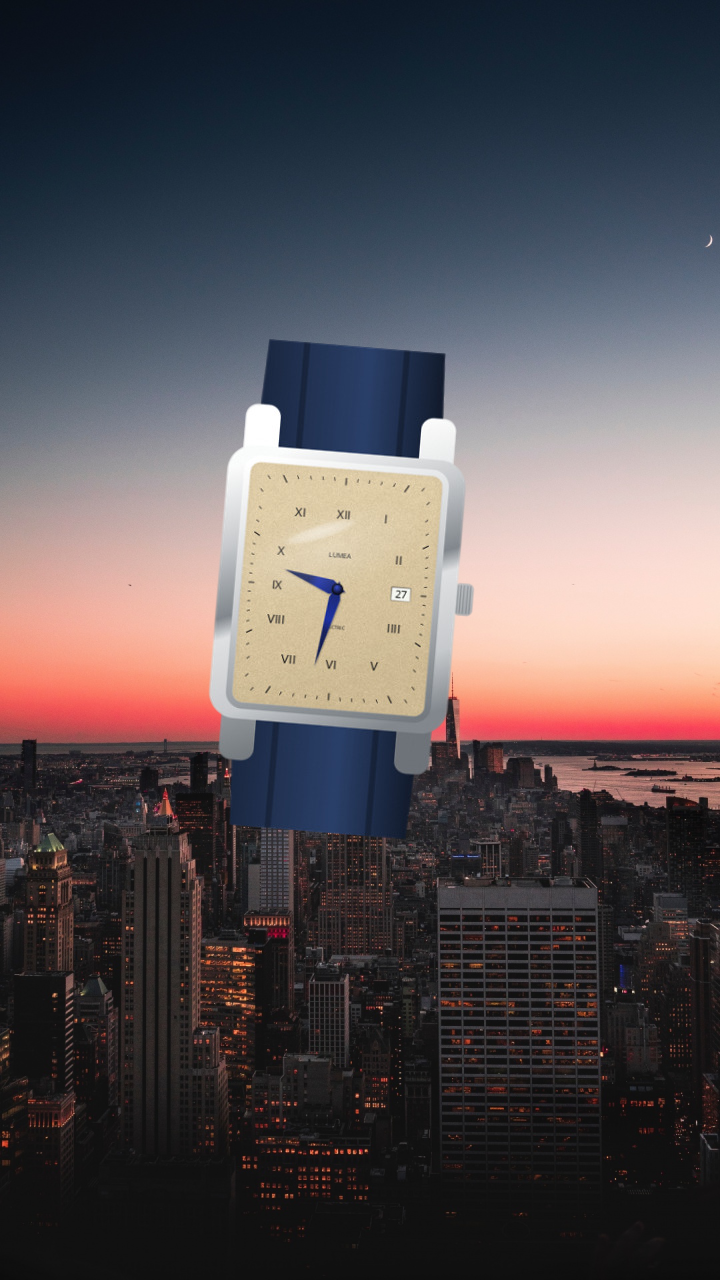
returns 9.32
